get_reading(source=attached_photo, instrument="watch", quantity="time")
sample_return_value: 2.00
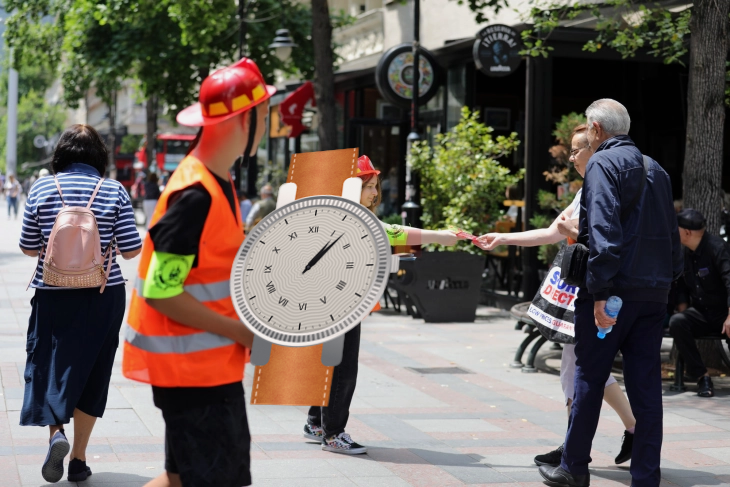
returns 1.07
